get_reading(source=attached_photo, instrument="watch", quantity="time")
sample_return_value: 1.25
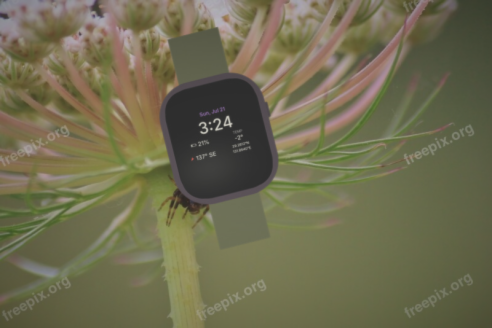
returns 3.24
